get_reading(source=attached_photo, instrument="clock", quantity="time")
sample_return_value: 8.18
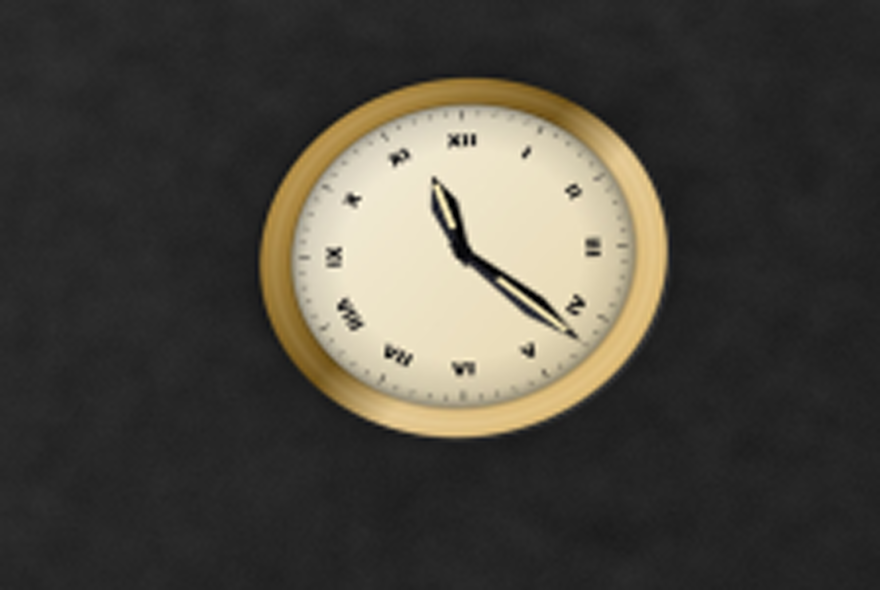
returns 11.22
